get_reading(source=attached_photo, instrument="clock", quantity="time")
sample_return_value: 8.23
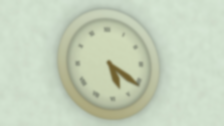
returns 5.21
